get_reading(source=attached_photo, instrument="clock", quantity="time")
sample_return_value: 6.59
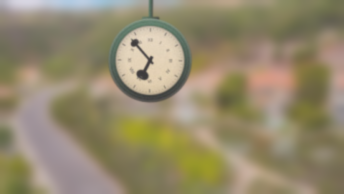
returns 6.53
